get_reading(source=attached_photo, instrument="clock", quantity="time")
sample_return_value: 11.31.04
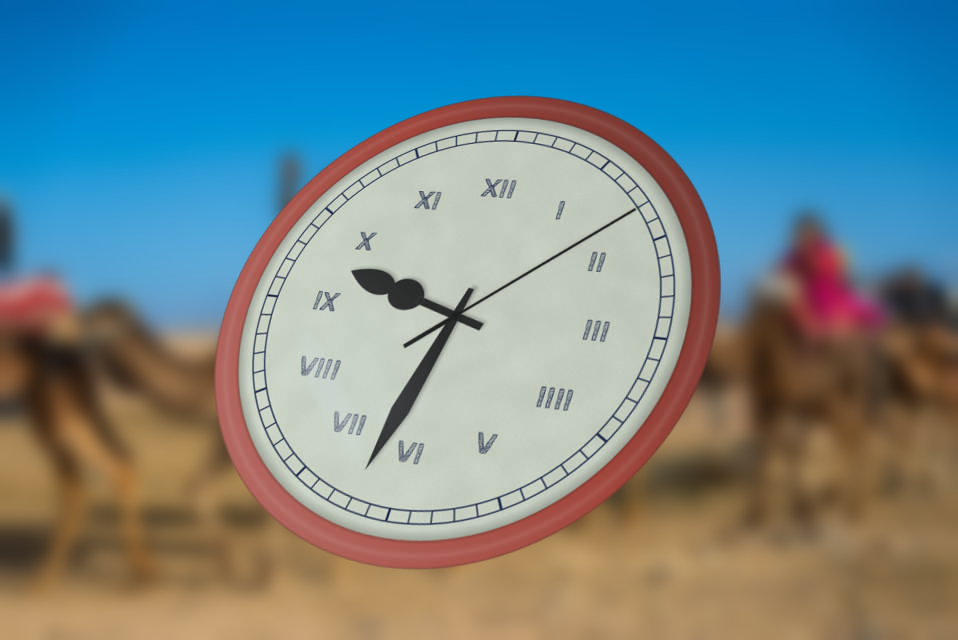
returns 9.32.08
